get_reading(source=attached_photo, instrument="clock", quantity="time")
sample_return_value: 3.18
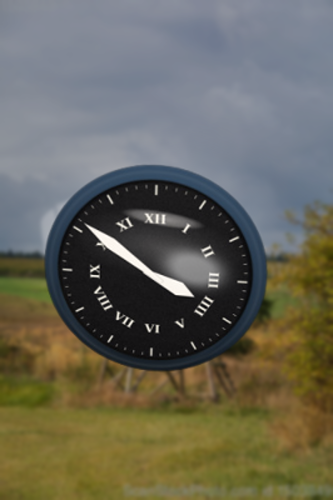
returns 3.51
